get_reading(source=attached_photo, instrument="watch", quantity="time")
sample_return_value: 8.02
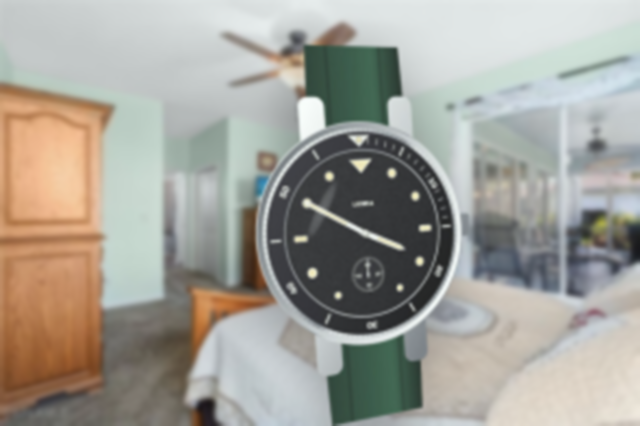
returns 3.50
